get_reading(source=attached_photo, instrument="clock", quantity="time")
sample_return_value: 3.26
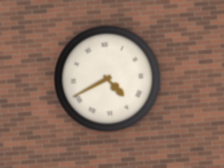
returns 4.41
